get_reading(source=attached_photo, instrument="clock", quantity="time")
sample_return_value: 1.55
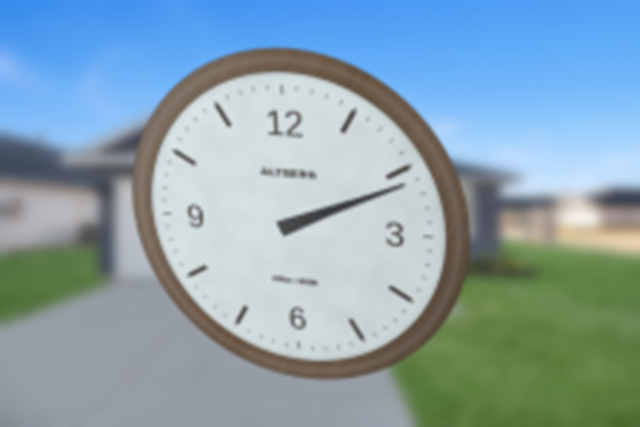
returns 2.11
